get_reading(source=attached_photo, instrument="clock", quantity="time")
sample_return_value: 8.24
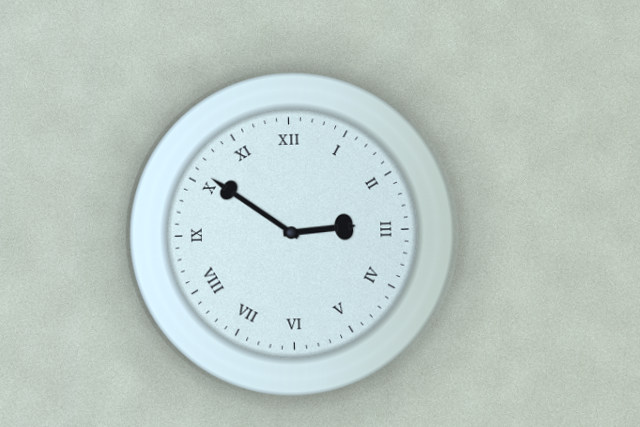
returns 2.51
